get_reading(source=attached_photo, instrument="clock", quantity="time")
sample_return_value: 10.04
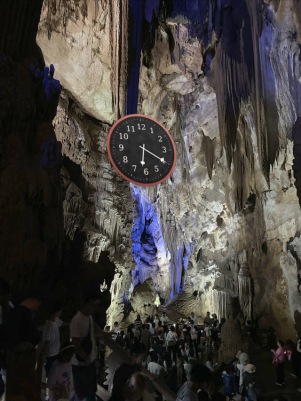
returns 6.20
